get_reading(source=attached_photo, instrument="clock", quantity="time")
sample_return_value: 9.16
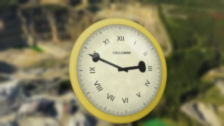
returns 2.49
